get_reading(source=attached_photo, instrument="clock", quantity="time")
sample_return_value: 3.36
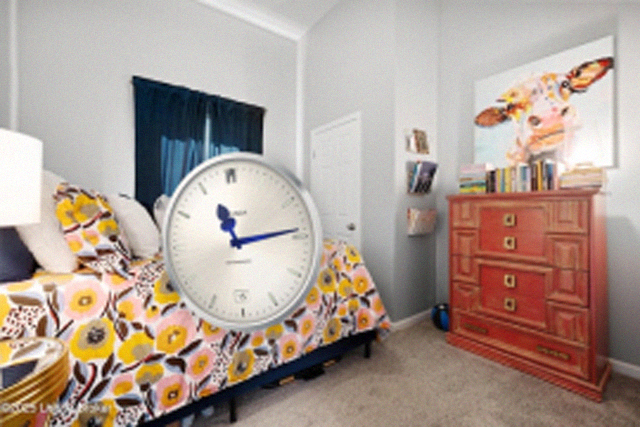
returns 11.14
